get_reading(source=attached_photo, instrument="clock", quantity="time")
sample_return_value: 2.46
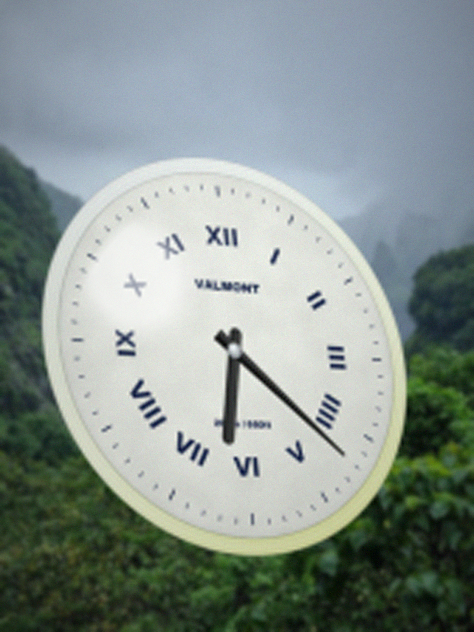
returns 6.22
